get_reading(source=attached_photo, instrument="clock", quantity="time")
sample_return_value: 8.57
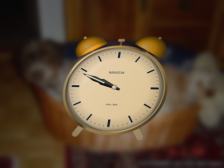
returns 9.49
